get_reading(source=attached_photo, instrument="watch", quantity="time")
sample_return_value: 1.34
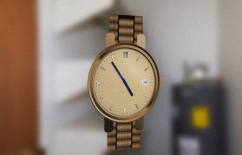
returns 4.54
